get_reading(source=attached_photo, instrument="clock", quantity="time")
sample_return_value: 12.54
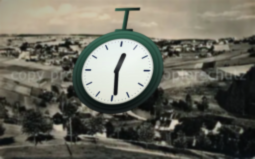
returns 12.29
